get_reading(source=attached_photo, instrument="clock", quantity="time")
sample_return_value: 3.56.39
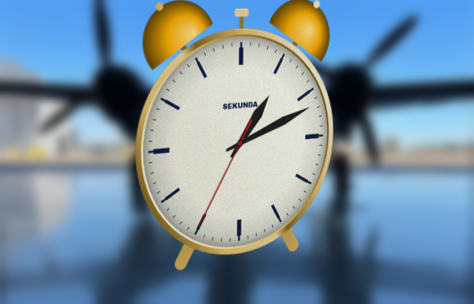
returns 1.11.35
